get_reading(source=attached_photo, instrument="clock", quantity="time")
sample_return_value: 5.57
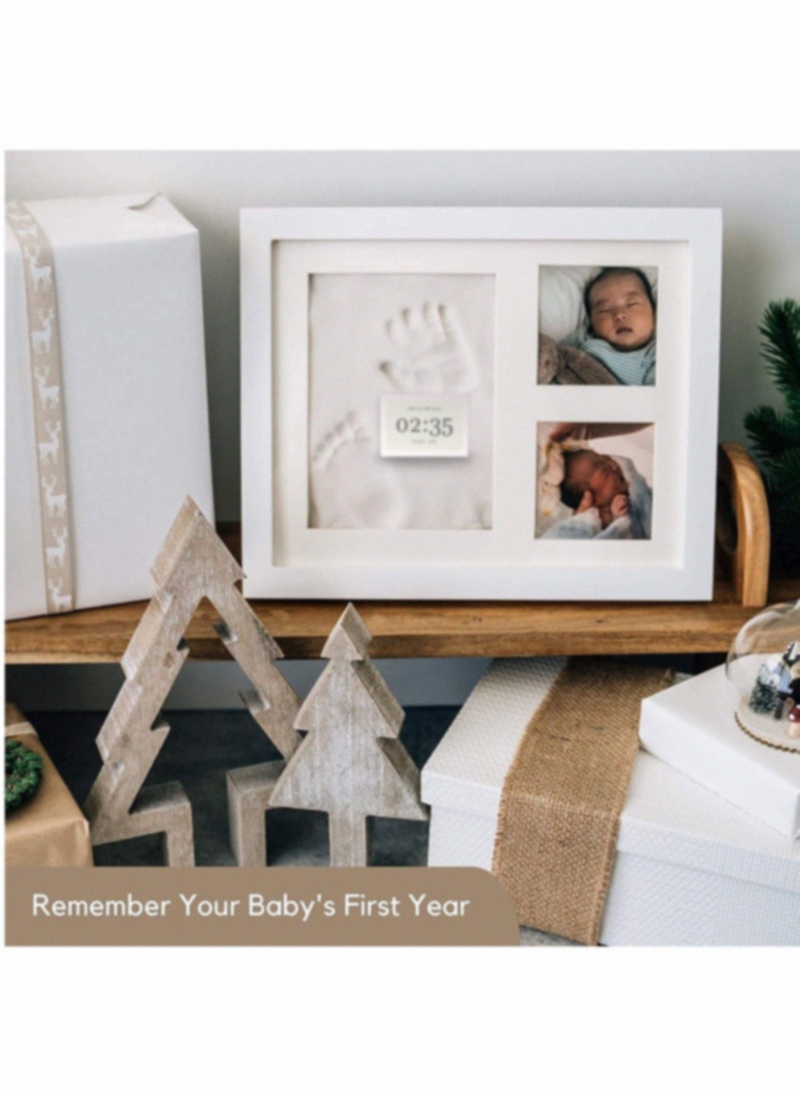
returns 2.35
